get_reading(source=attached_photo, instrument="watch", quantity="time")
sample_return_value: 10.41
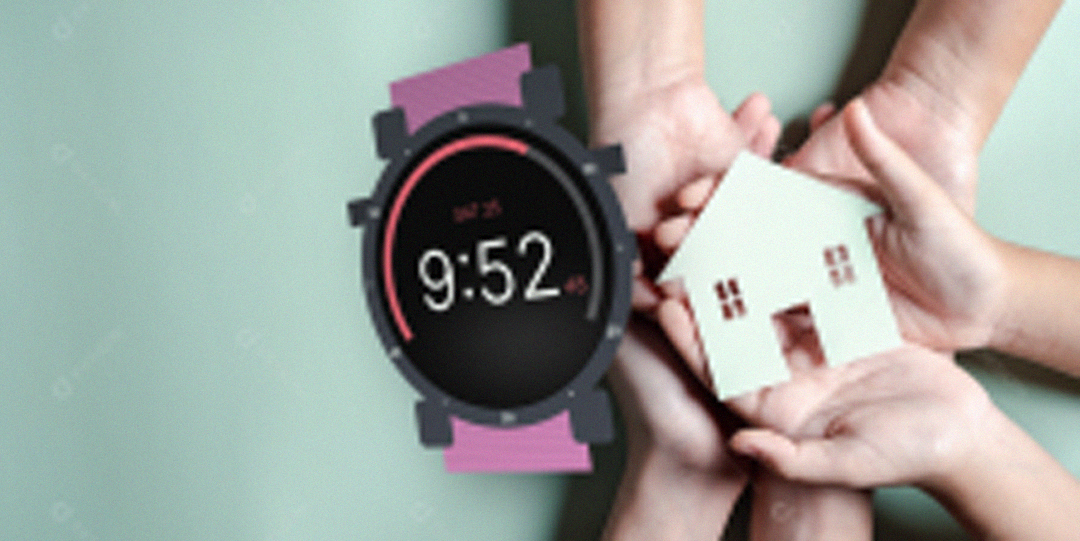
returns 9.52
